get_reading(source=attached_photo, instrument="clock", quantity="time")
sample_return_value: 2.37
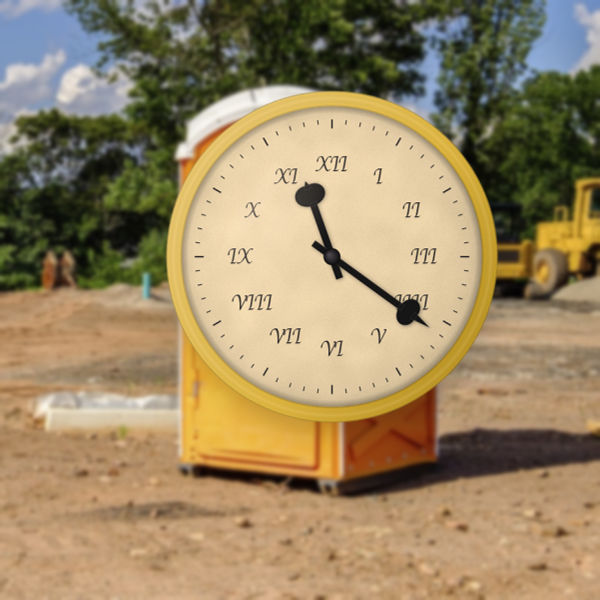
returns 11.21
